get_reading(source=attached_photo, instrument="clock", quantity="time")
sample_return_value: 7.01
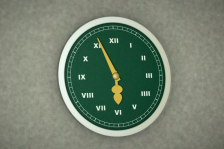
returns 5.56
